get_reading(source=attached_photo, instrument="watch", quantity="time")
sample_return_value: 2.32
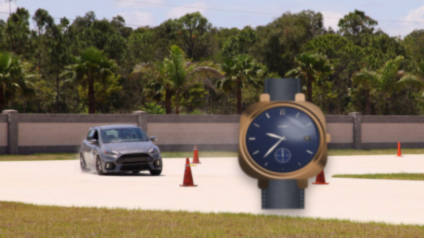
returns 9.37
